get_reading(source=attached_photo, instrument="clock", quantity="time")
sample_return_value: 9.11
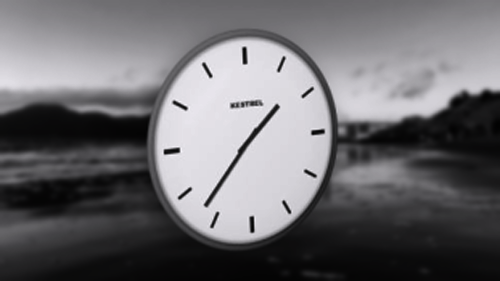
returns 1.37
